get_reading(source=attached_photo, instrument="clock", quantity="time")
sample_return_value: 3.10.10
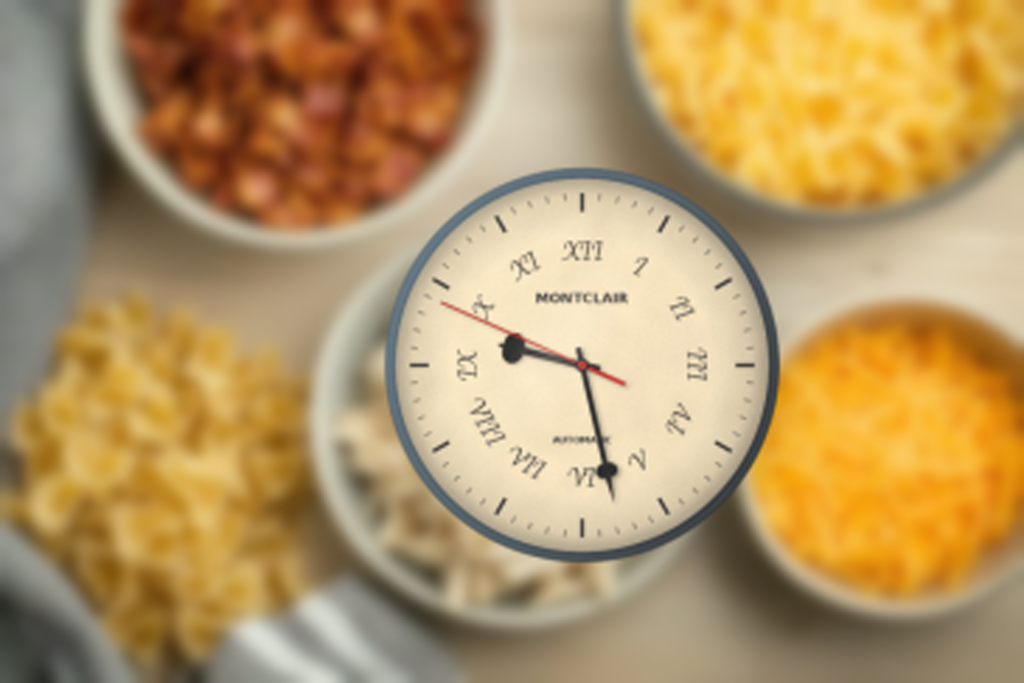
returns 9.27.49
